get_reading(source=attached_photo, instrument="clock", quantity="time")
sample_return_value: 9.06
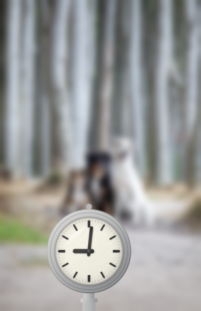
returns 9.01
